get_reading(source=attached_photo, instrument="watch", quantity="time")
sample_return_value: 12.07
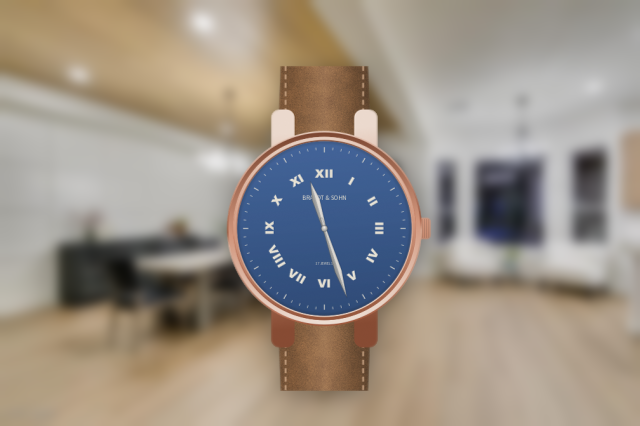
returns 11.27
